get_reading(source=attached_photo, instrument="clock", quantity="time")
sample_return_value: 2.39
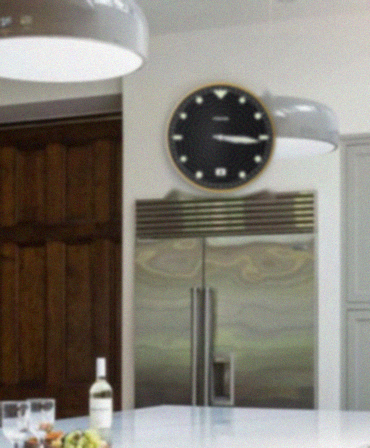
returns 3.16
